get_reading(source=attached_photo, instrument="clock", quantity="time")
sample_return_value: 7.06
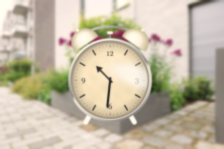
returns 10.31
